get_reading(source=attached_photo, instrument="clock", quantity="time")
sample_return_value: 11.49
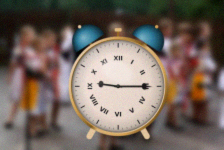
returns 9.15
